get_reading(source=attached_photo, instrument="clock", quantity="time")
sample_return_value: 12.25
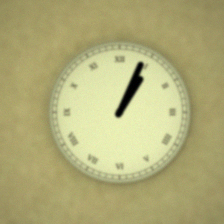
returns 1.04
